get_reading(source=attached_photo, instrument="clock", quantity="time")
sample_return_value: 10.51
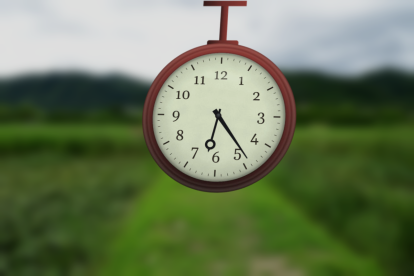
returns 6.24
